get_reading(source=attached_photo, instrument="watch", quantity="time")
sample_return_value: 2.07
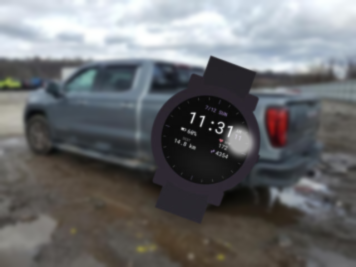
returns 11.31
